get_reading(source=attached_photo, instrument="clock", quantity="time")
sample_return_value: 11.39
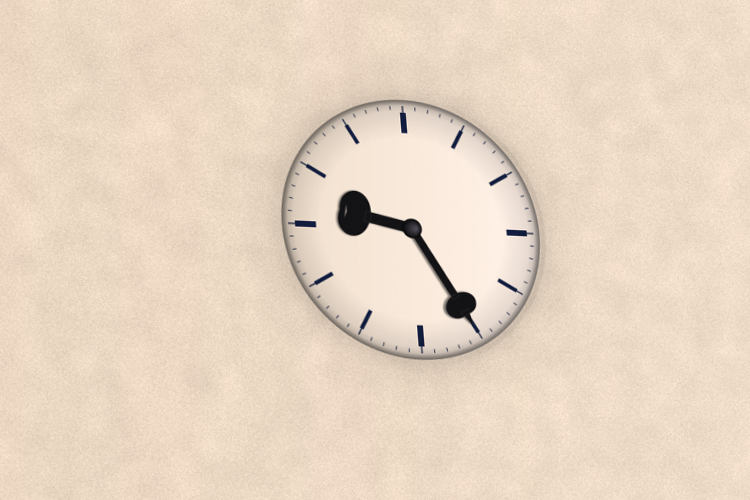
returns 9.25
